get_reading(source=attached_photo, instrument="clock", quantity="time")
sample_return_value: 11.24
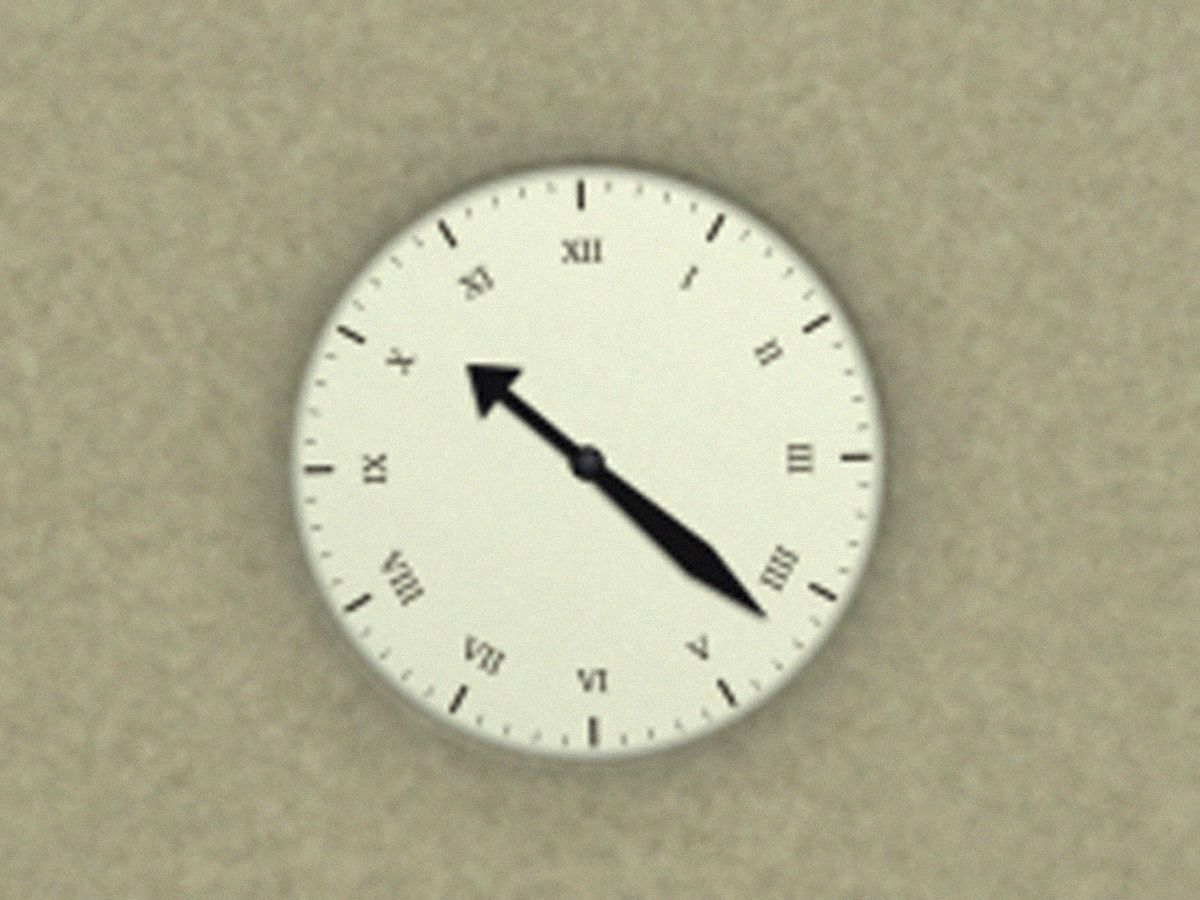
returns 10.22
